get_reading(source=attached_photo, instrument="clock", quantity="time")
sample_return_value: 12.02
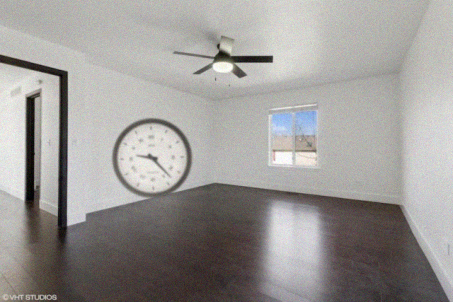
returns 9.23
